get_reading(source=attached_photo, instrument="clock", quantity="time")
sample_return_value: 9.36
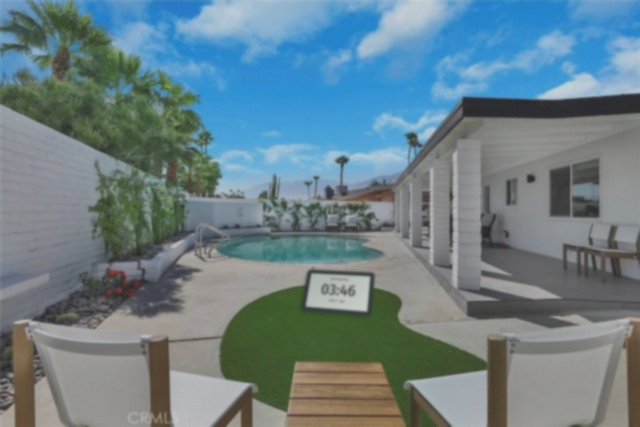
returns 3.46
